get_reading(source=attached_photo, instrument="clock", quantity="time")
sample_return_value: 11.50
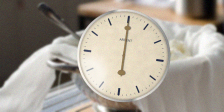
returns 6.00
